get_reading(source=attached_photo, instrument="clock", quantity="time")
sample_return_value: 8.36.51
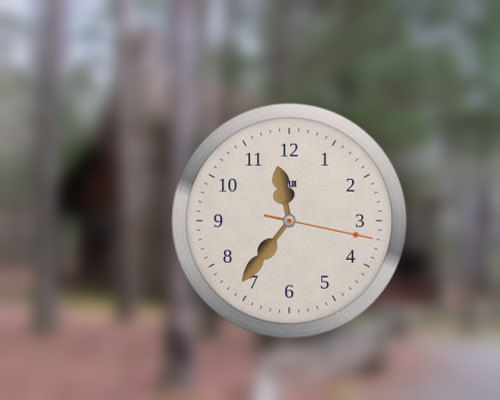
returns 11.36.17
